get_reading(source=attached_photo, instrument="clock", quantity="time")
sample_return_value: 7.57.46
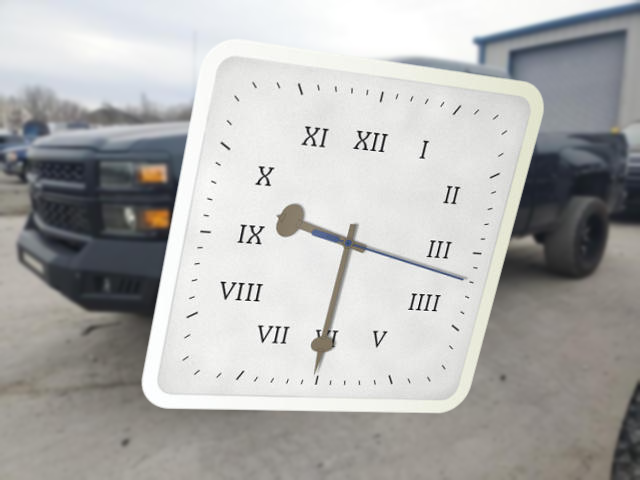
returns 9.30.17
